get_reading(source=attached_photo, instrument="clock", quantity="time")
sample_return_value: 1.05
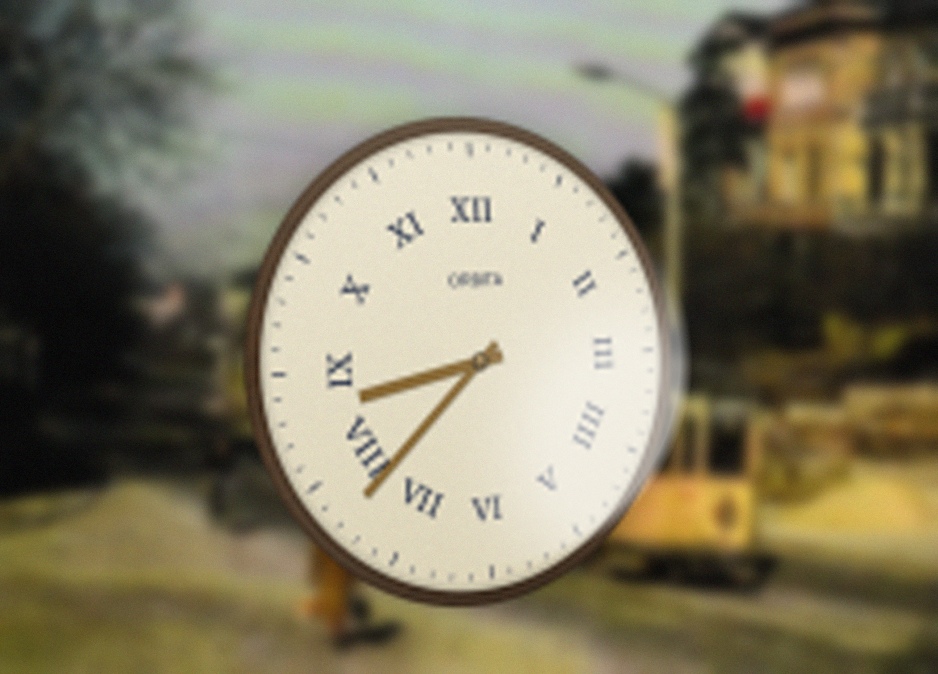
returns 8.38
